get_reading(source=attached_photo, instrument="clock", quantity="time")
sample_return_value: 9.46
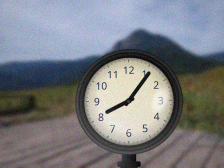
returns 8.06
